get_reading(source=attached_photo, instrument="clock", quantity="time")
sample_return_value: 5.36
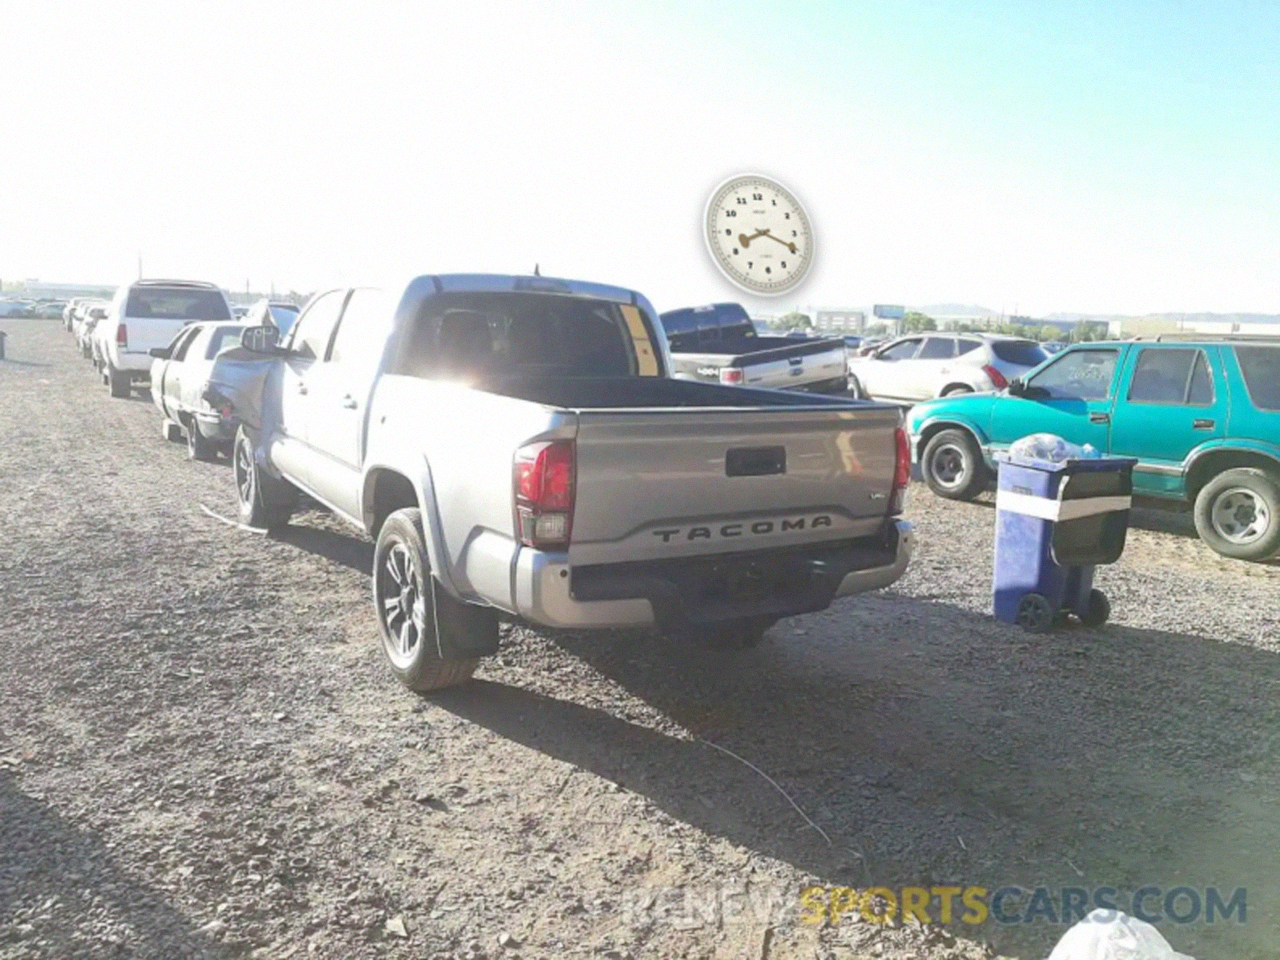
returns 8.19
